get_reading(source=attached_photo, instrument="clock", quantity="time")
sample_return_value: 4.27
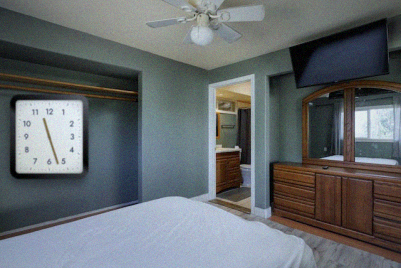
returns 11.27
